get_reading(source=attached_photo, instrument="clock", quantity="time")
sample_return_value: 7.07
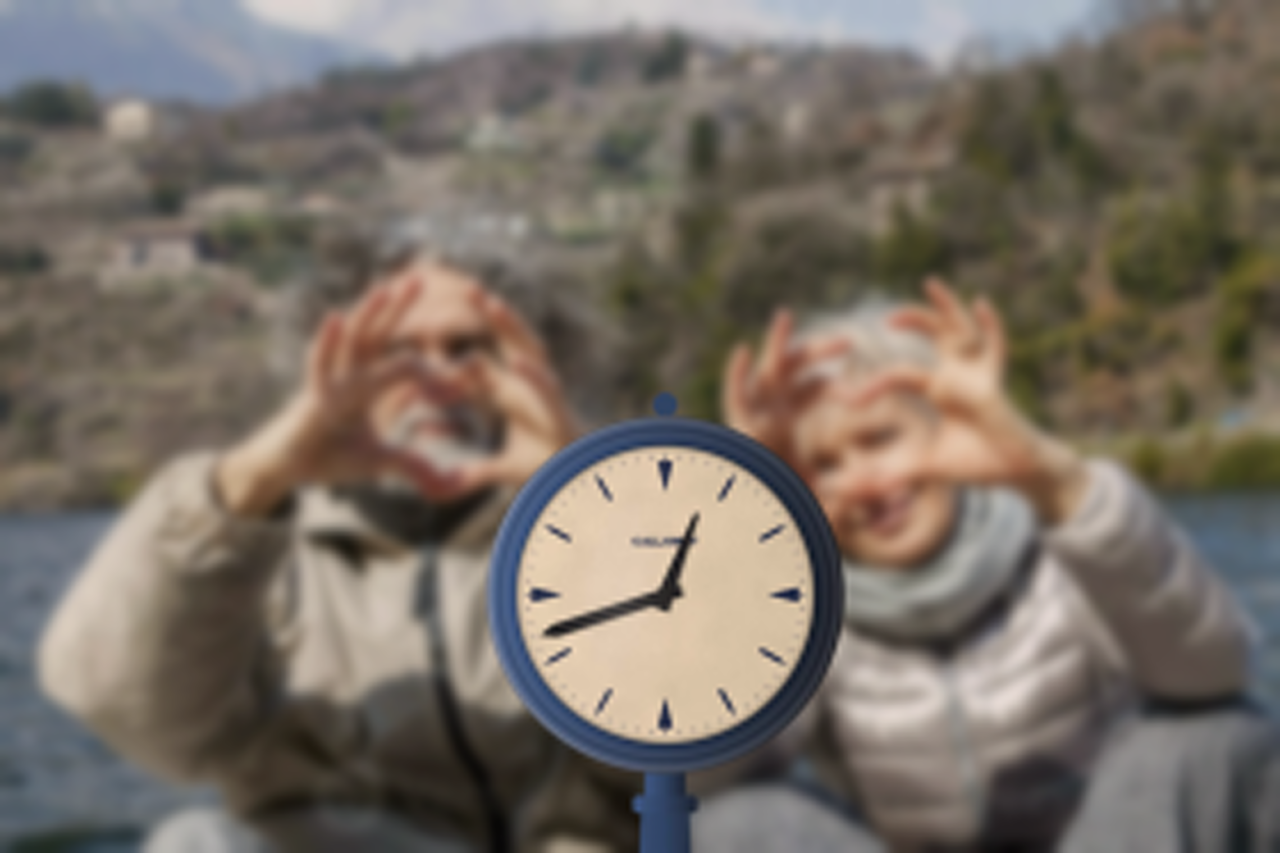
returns 12.42
